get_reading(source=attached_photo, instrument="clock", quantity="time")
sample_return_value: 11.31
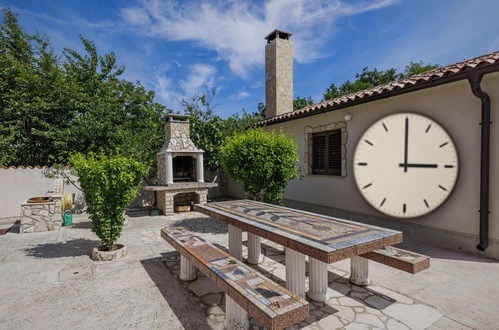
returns 3.00
